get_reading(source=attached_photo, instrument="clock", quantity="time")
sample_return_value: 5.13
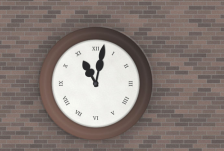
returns 11.02
